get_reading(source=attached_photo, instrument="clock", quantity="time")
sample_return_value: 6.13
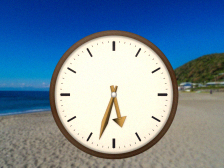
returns 5.33
